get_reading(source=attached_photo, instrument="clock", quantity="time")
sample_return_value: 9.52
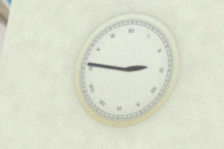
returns 2.46
